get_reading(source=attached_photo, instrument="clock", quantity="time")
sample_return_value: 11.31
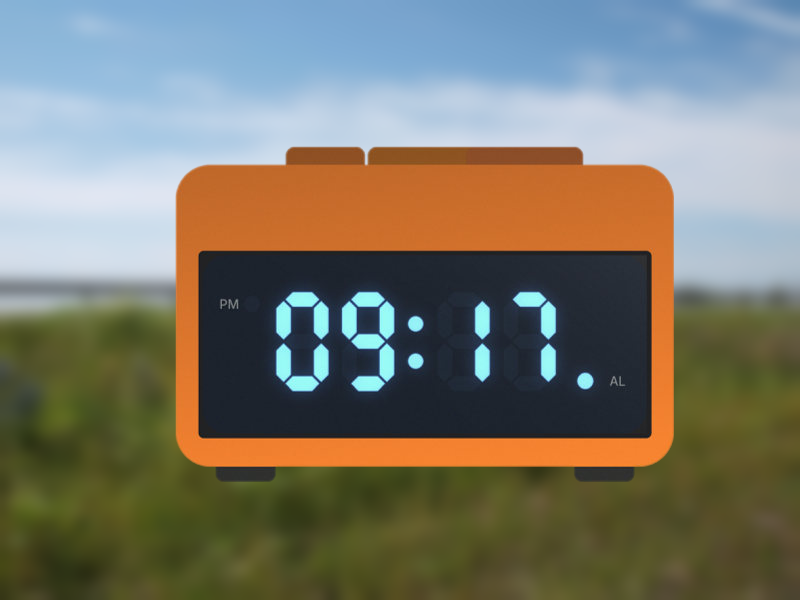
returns 9.17
